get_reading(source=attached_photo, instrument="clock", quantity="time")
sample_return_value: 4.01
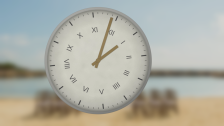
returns 12.59
